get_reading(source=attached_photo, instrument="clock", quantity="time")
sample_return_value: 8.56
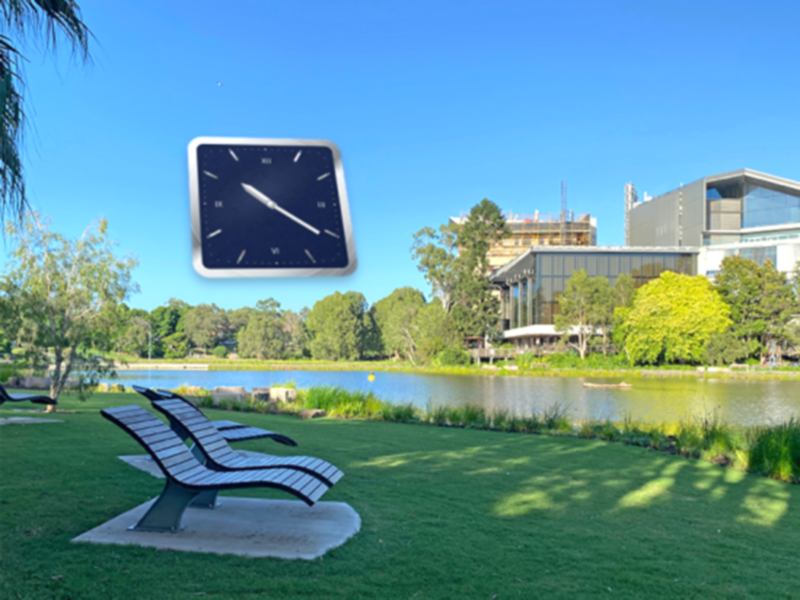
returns 10.21
